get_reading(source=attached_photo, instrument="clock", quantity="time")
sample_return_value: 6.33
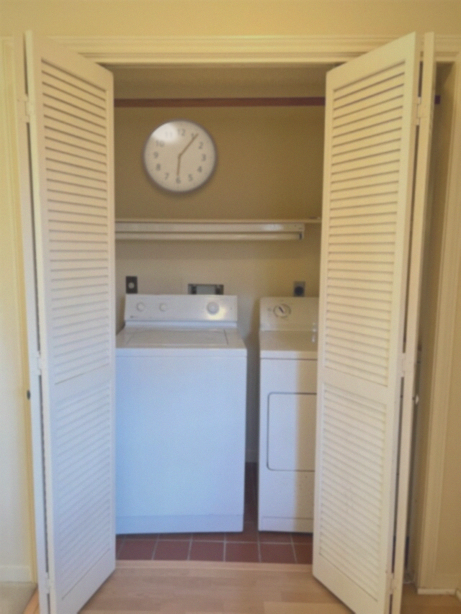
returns 6.06
